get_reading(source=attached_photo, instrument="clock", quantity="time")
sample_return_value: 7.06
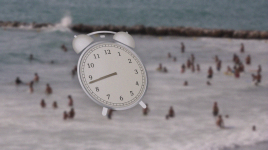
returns 8.43
